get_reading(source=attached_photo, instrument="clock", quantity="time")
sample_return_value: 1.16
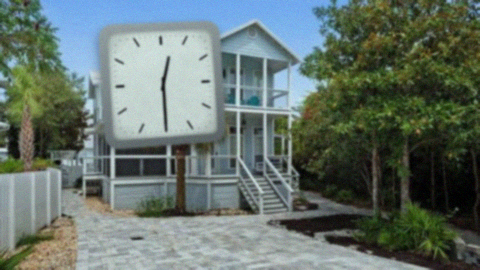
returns 12.30
